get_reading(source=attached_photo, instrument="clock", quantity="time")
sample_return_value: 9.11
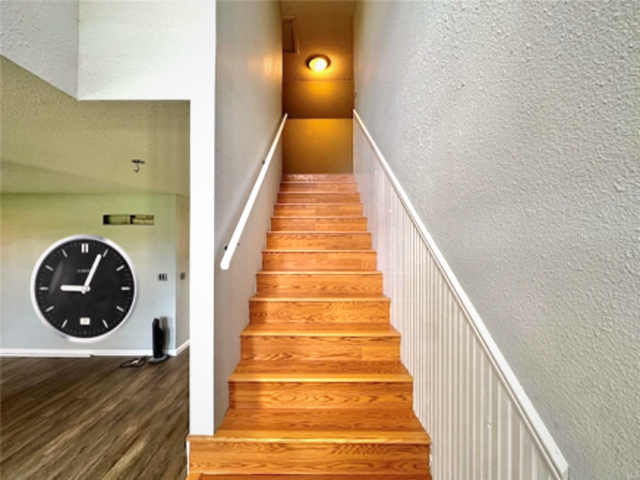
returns 9.04
